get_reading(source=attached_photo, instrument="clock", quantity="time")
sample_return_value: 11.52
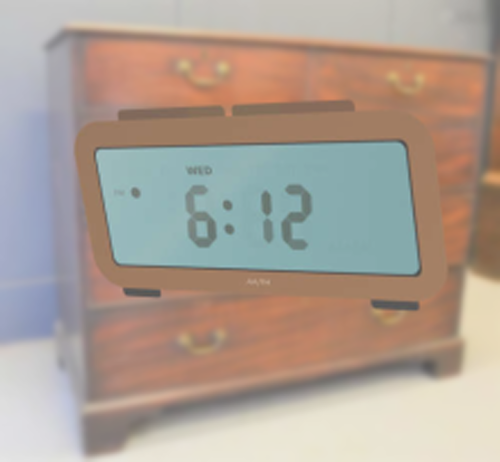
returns 6.12
